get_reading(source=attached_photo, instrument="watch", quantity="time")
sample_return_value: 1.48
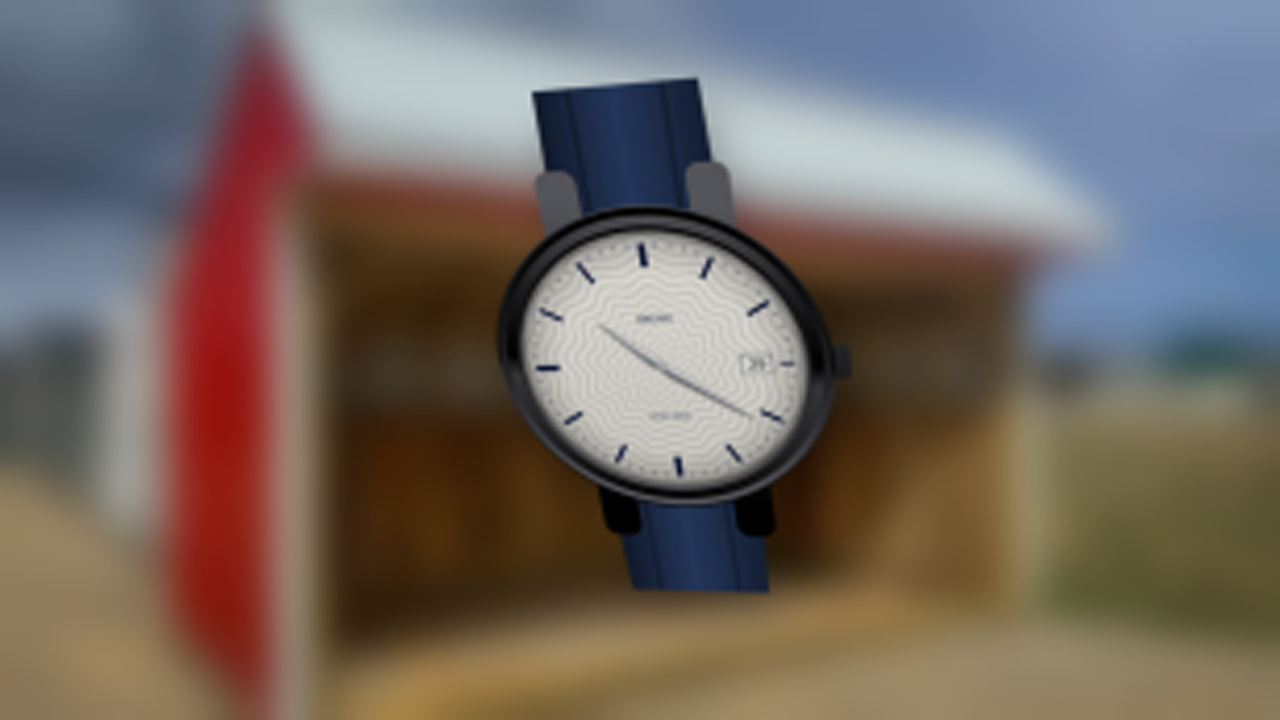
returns 10.21
